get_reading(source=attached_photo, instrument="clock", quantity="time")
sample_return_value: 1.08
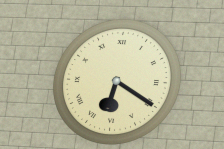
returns 6.20
